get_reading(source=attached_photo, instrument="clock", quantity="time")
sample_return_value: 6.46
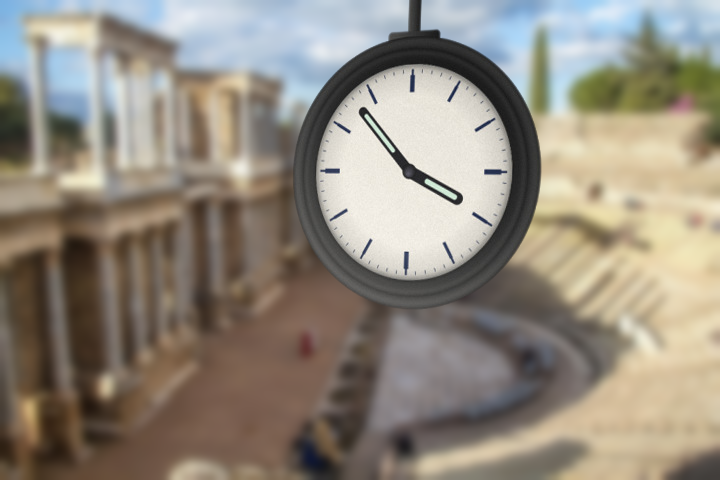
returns 3.53
